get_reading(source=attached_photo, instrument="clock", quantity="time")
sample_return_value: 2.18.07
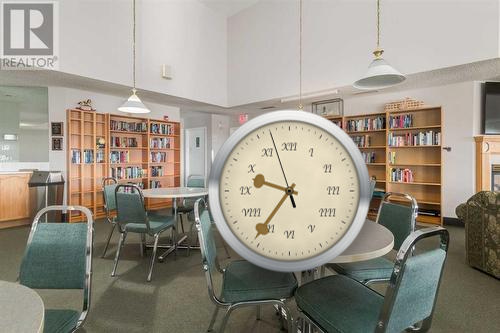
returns 9.35.57
